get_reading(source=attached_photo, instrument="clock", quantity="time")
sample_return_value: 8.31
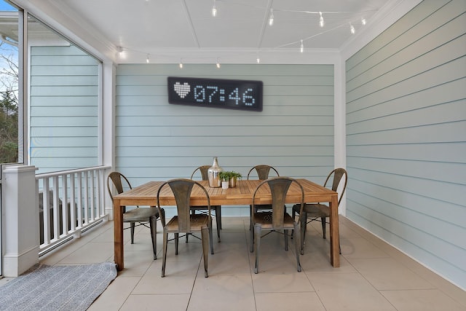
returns 7.46
